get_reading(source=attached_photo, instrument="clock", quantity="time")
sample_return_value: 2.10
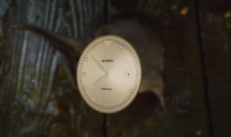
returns 7.52
